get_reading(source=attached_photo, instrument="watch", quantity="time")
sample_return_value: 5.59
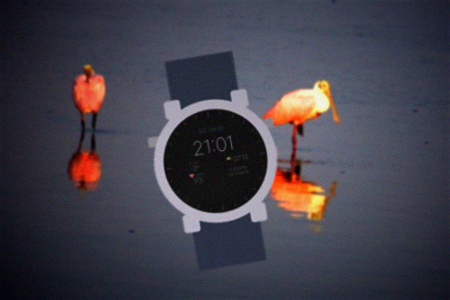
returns 21.01
